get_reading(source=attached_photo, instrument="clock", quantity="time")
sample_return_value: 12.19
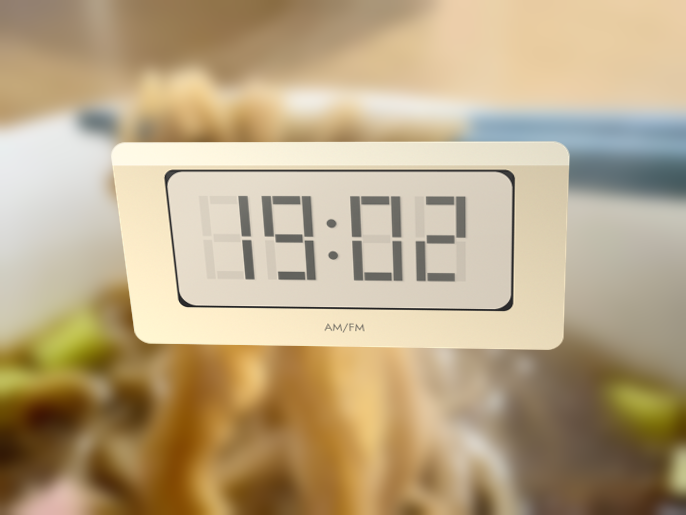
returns 19.02
